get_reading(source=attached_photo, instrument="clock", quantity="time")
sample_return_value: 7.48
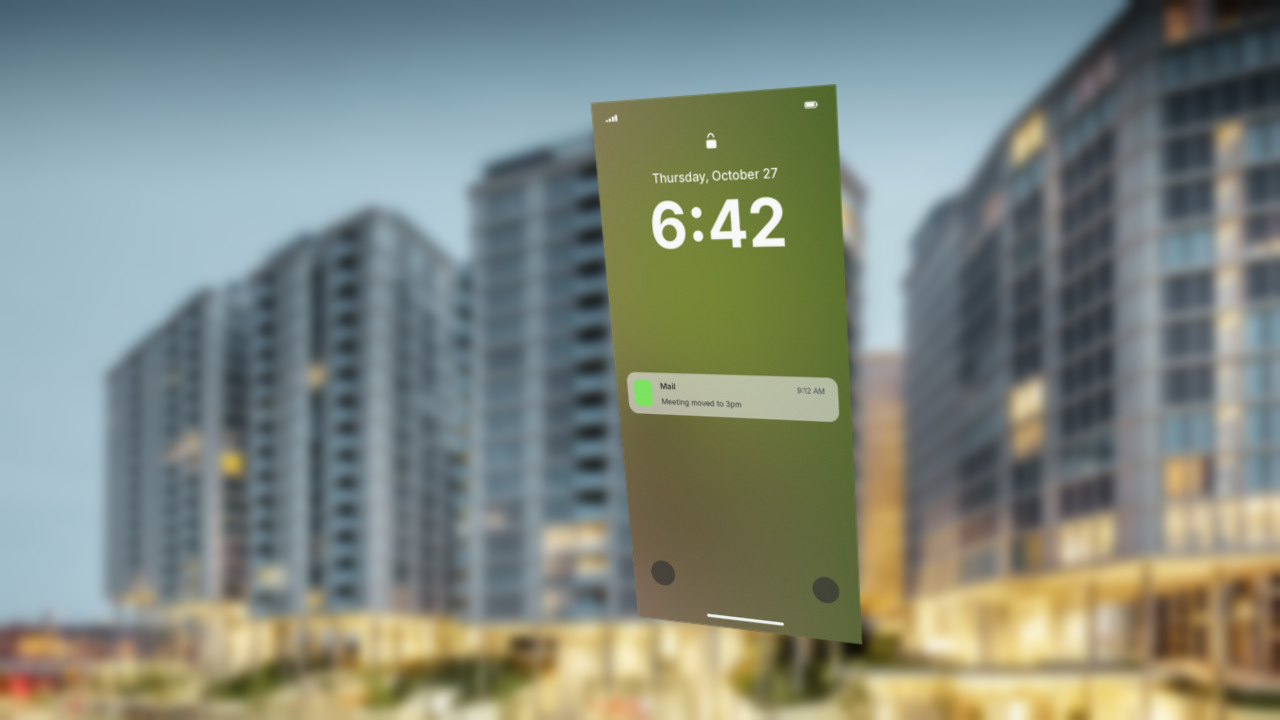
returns 6.42
